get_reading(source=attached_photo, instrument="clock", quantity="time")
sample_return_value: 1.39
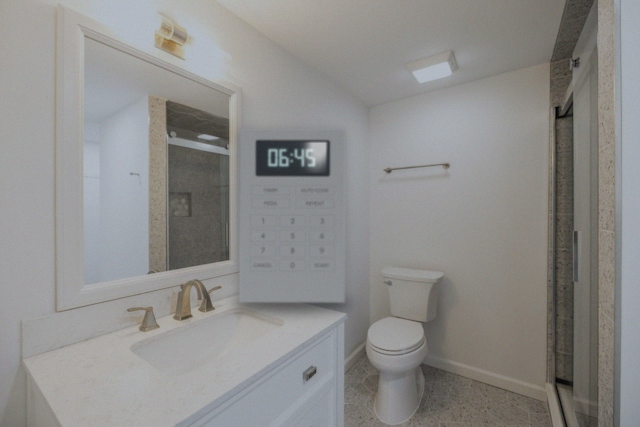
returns 6.45
